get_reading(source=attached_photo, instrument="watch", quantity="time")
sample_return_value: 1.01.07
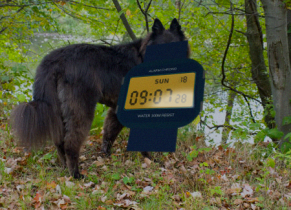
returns 9.07.28
